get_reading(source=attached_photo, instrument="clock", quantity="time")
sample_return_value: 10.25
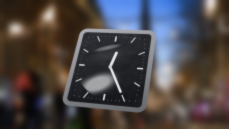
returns 12.25
